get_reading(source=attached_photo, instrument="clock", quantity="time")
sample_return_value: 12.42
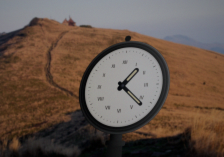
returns 1.22
